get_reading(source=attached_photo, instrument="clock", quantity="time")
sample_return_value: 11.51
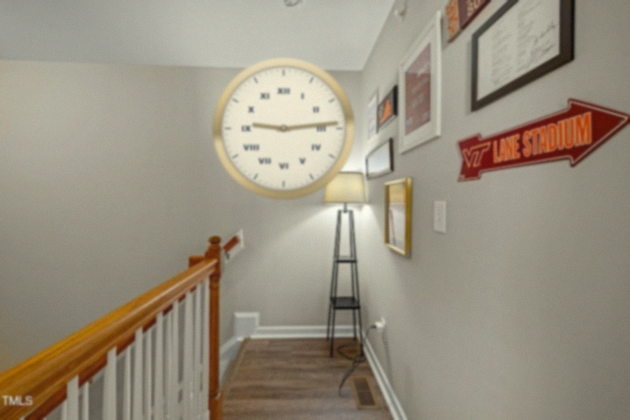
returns 9.14
